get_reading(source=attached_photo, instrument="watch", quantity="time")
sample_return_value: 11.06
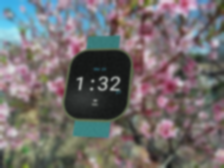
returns 1.32
